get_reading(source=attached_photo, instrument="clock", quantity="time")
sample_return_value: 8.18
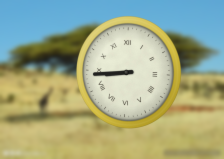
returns 8.44
